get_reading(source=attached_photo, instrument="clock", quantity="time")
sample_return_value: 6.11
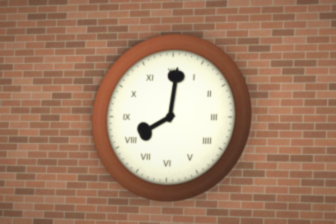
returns 8.01
